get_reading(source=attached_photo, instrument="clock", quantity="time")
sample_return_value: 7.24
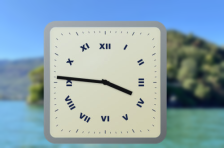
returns 3.46
